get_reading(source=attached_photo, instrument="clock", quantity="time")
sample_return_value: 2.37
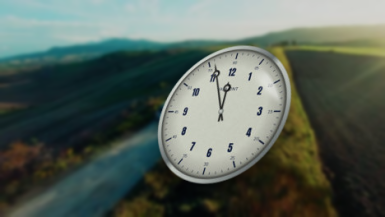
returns 11.56
